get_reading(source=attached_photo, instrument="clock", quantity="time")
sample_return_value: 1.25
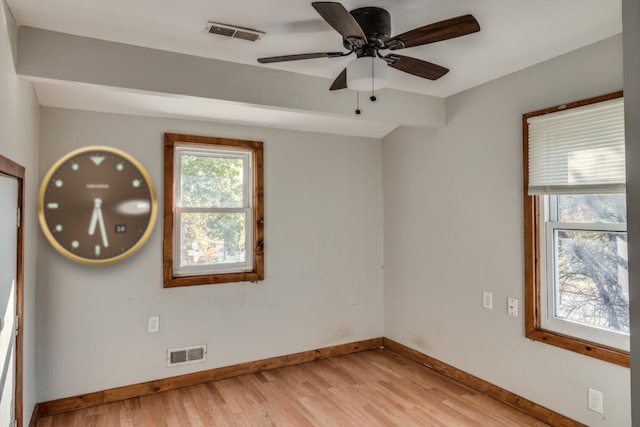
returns 6.28
